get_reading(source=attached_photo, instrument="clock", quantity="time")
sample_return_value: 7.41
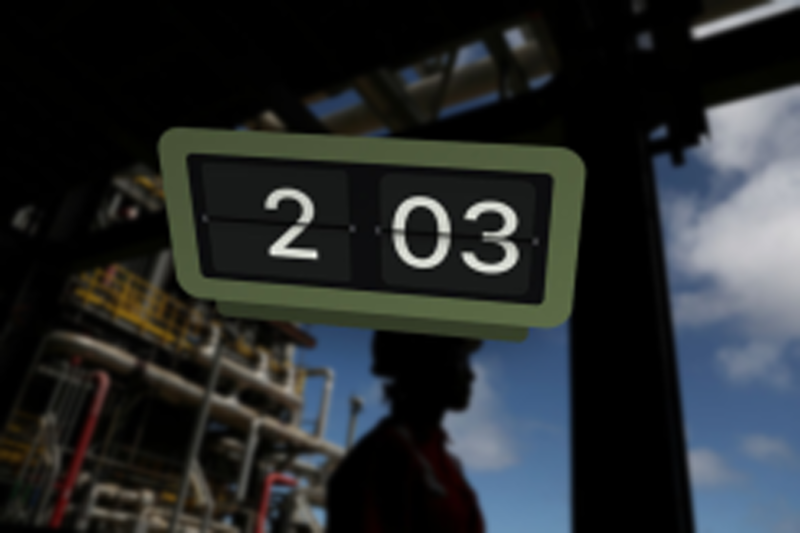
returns 2.03
